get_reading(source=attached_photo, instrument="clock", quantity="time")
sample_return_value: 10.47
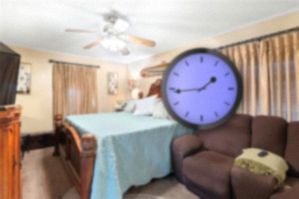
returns 1.44
